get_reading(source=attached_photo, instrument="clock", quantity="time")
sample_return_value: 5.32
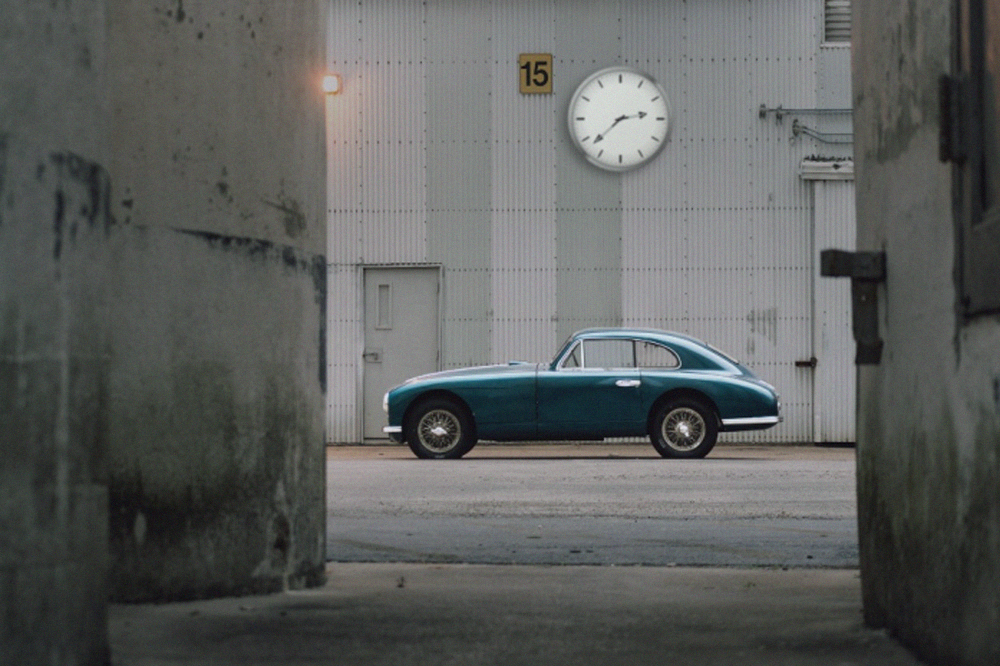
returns 2.38
